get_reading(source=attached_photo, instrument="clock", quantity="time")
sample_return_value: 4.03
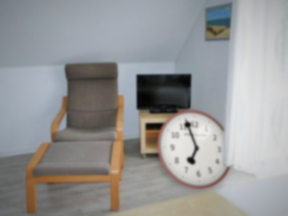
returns 6.57
